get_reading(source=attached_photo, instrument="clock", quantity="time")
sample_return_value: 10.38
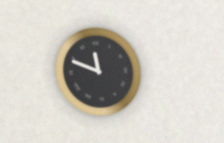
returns 11.49
